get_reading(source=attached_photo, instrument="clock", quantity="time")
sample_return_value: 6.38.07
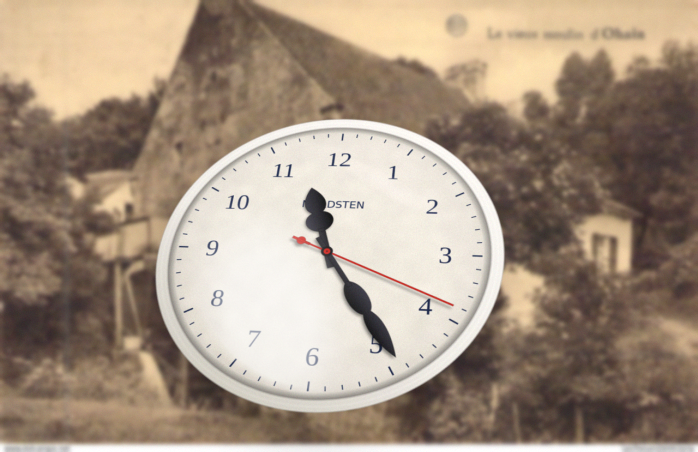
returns 11.24.19
